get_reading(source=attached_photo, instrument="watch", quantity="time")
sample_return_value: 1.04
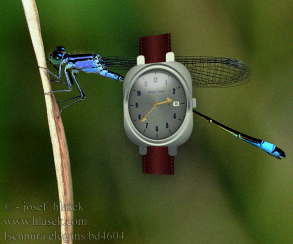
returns 2.38
